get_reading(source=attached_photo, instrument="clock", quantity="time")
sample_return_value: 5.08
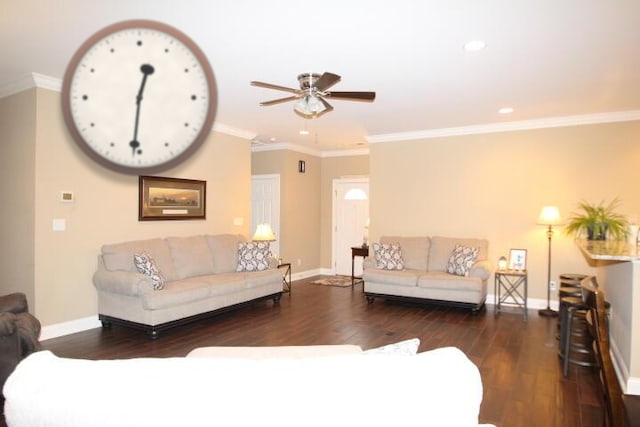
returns 12.31
